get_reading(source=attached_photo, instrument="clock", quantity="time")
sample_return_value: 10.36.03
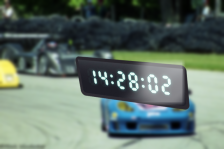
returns 14.28.02
